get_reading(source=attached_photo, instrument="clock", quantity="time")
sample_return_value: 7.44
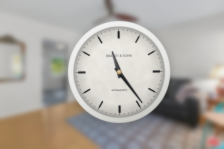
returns 11.24
